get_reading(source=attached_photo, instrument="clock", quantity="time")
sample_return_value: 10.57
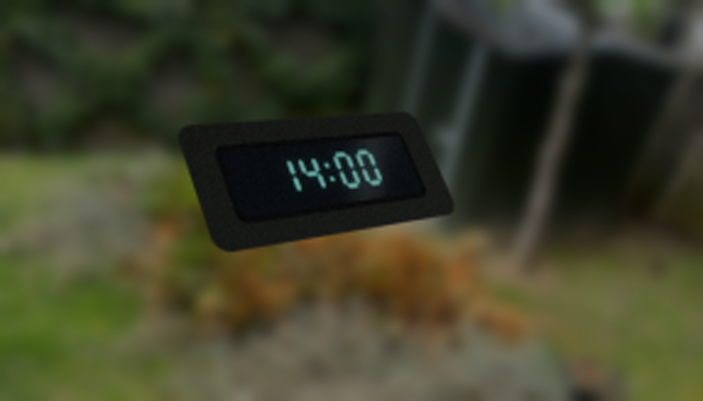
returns 14.00
